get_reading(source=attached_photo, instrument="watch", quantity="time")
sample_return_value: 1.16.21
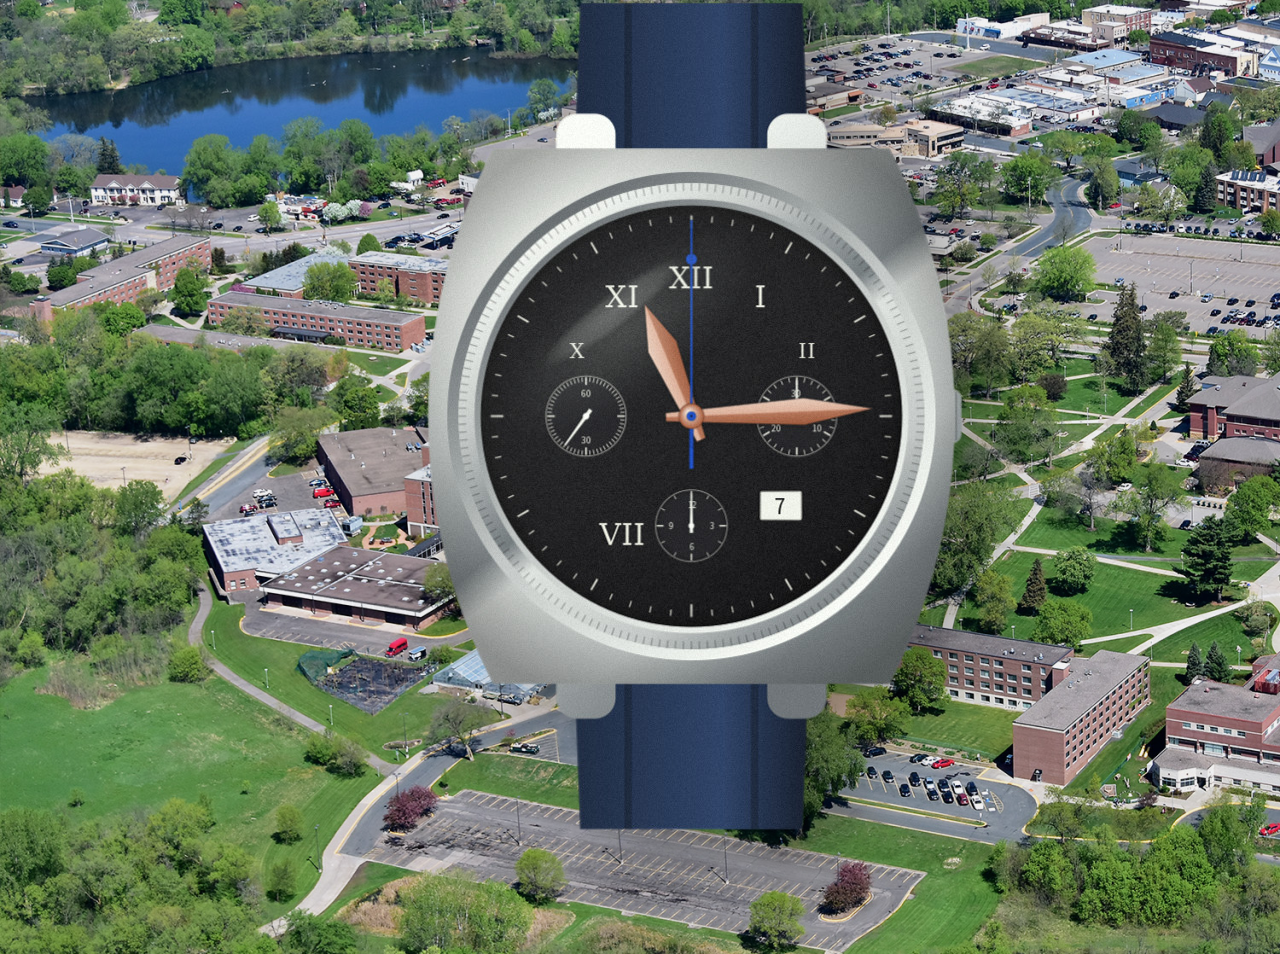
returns 11.14.36
